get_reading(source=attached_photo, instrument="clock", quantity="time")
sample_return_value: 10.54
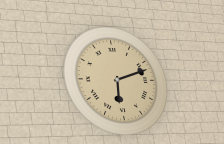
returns 6.12
